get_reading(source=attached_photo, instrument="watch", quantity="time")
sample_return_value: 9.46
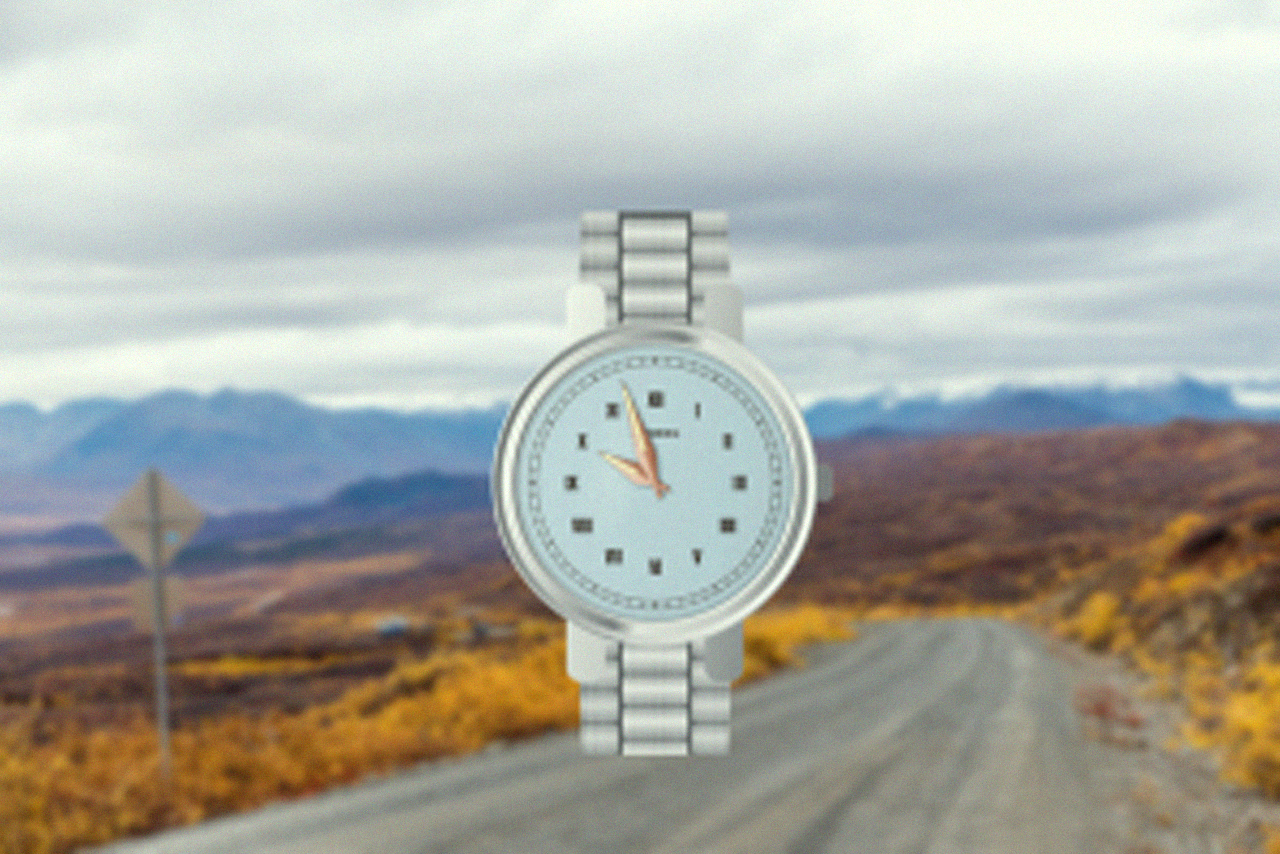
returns 9.57
